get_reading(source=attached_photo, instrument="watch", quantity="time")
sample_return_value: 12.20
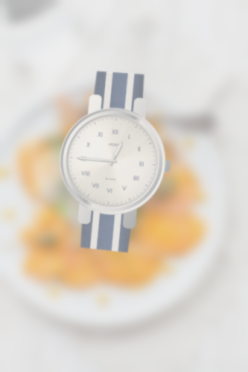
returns 12.45
